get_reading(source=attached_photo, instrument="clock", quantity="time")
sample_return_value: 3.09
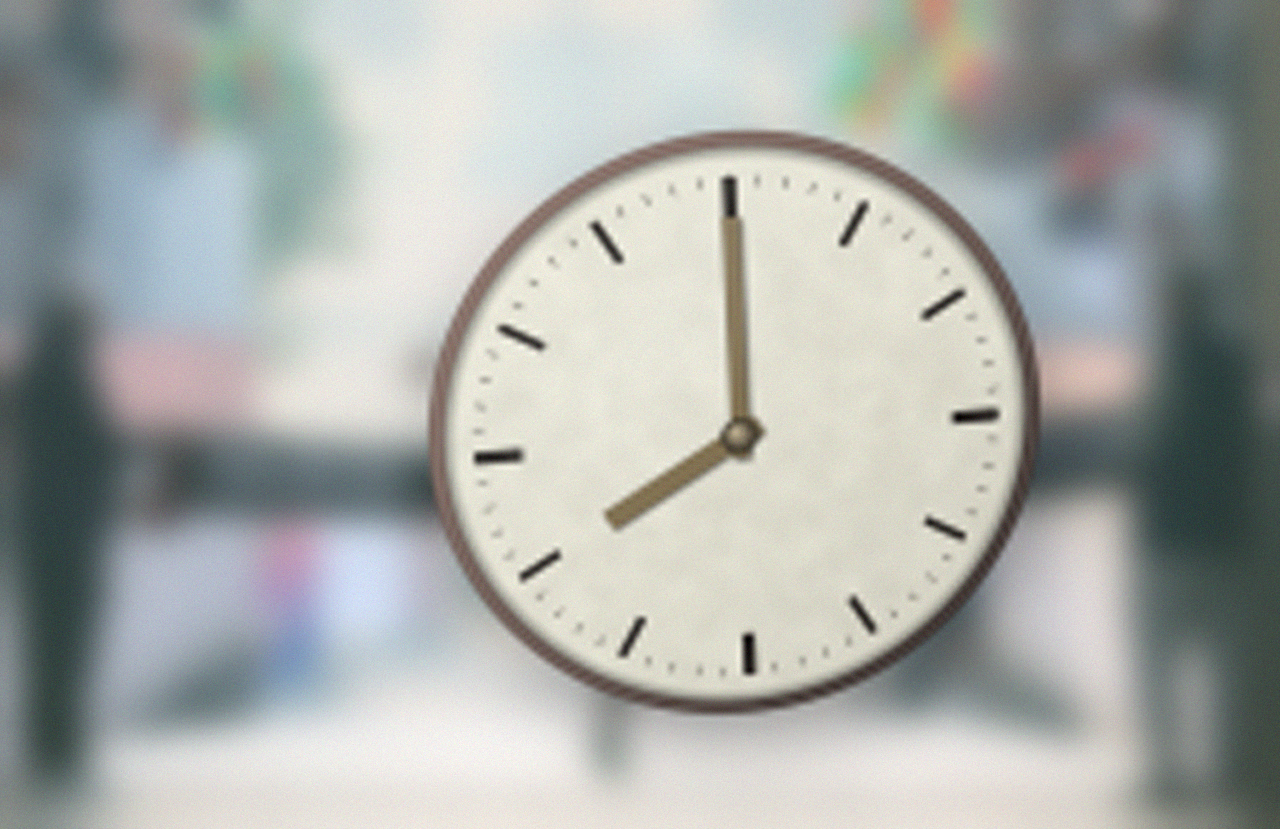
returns 8.00
